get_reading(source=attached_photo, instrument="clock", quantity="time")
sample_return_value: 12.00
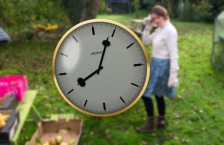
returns 8.04
